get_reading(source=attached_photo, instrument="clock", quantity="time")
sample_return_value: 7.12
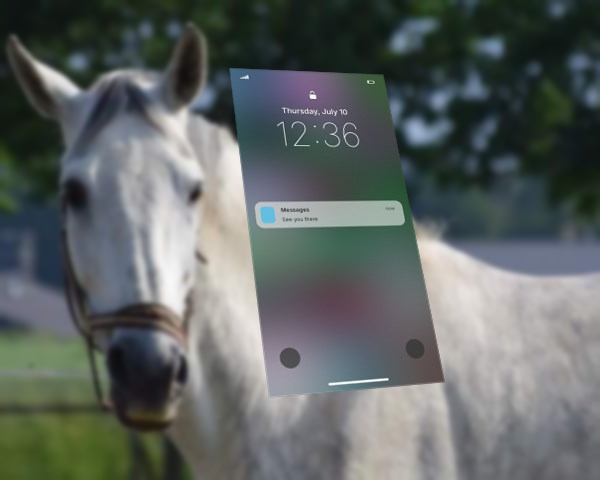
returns 12.36
